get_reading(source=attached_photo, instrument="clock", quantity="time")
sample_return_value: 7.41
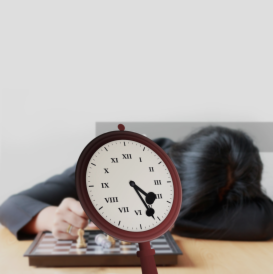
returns 4.26
